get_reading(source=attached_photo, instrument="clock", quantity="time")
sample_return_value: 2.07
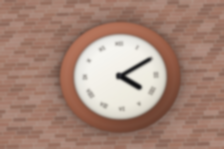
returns 4.10
